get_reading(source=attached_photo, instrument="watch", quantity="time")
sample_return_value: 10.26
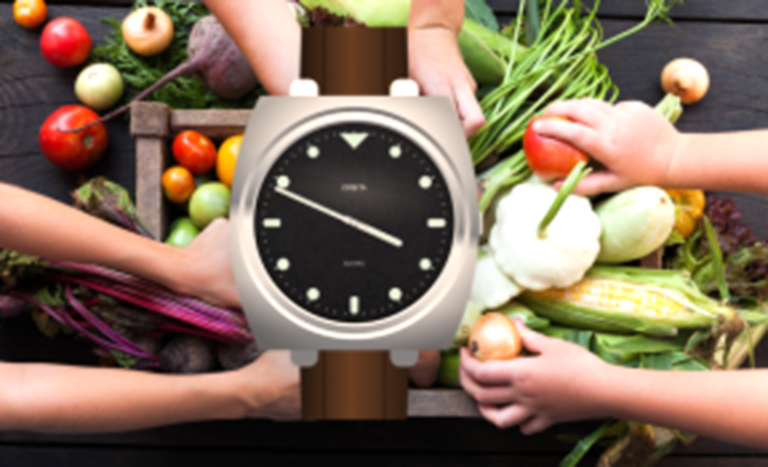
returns 3.49
